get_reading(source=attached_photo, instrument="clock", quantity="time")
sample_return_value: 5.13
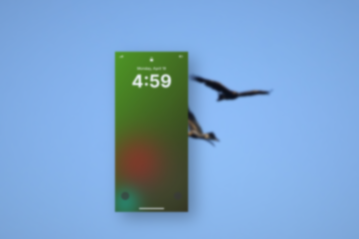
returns 4.59
